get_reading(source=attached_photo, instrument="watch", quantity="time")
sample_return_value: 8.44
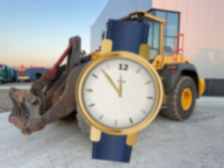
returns 11.53
